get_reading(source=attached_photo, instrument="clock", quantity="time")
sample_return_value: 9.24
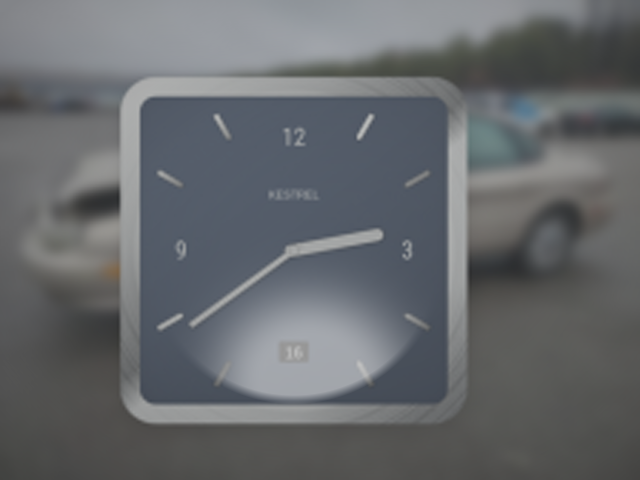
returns 2.39
